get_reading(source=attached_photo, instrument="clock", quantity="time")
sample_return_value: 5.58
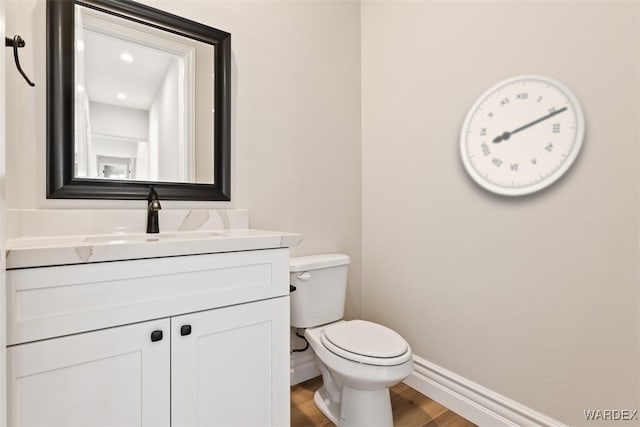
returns 8.11
